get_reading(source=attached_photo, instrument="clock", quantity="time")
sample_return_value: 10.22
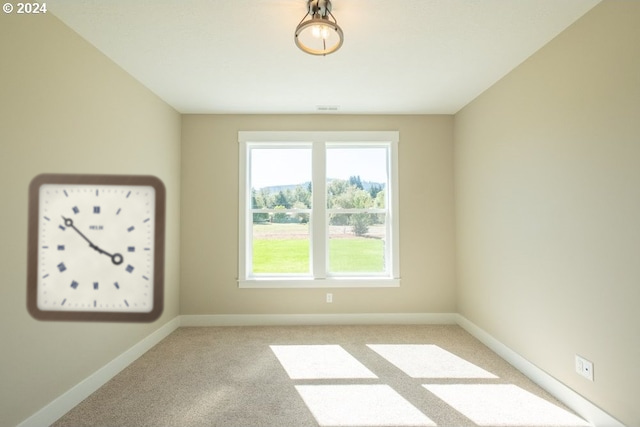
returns 3.52
